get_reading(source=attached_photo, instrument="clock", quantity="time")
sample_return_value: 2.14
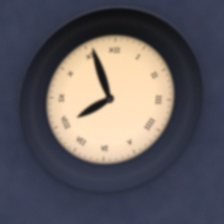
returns 7.56
